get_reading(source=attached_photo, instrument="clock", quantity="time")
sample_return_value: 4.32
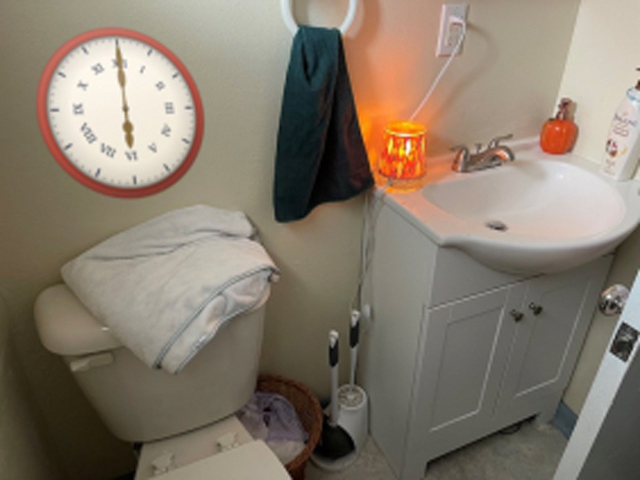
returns 6.00
